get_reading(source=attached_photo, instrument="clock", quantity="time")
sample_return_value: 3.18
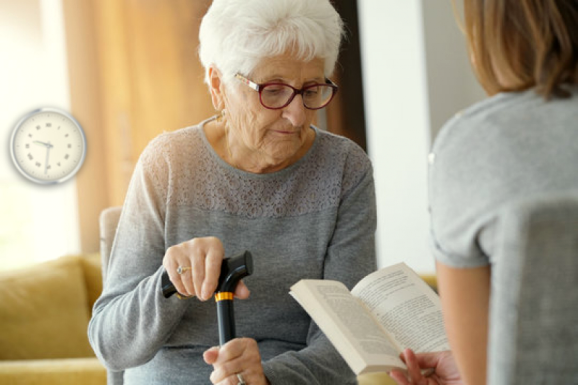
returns 9.31
